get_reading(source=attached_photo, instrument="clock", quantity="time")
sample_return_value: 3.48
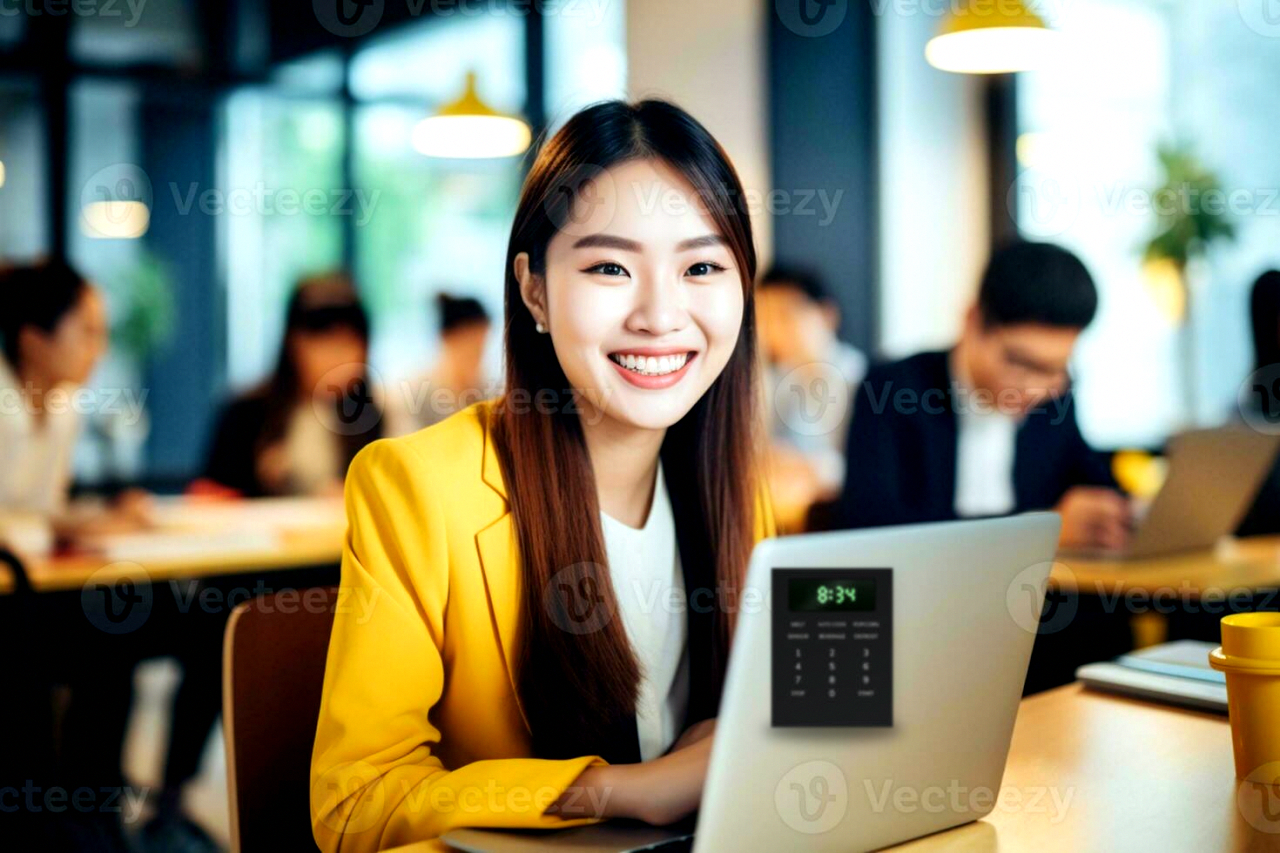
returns 8.34
